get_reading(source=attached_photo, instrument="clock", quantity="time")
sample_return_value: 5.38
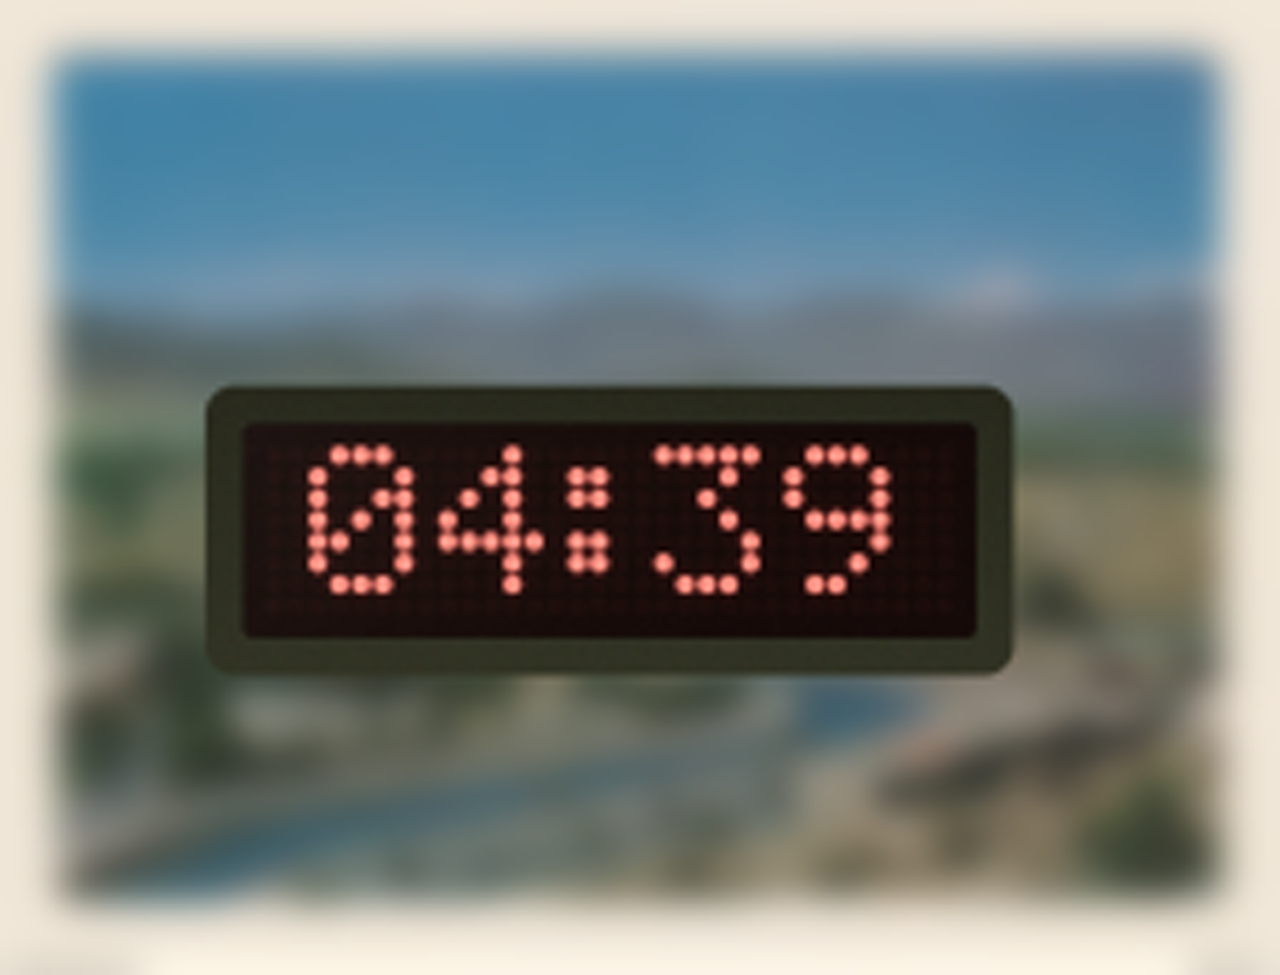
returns 4.39
